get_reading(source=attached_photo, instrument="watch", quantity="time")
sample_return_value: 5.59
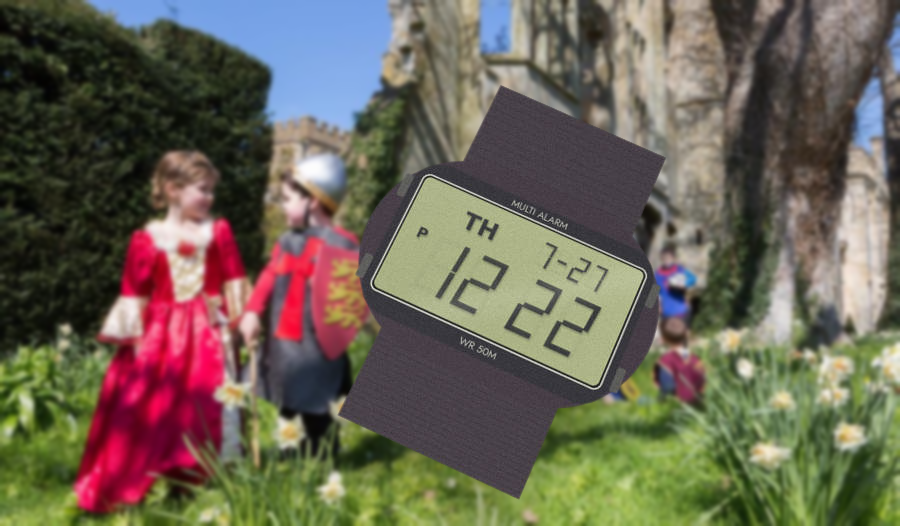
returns 12.22
